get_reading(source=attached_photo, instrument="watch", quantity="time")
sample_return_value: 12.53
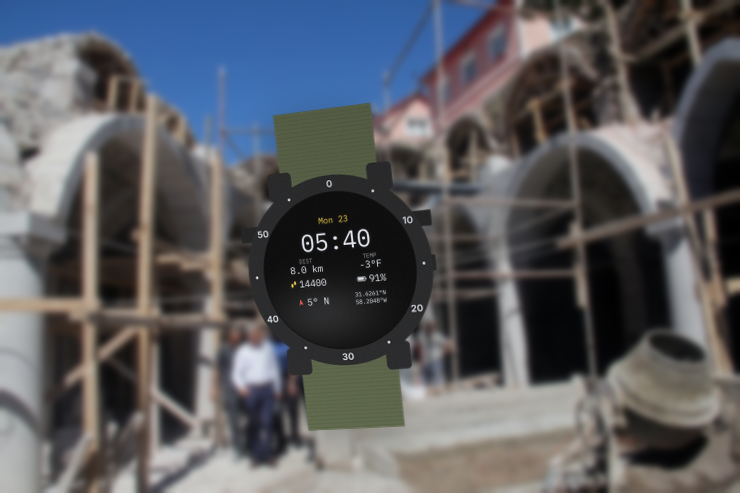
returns 5.40
